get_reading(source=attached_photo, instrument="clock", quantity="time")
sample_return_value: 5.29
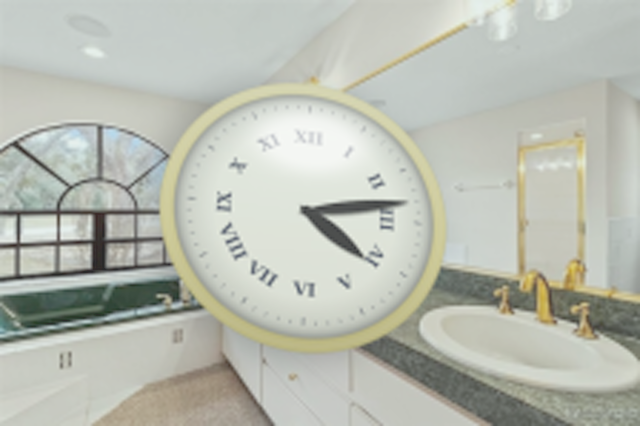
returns 4.13
